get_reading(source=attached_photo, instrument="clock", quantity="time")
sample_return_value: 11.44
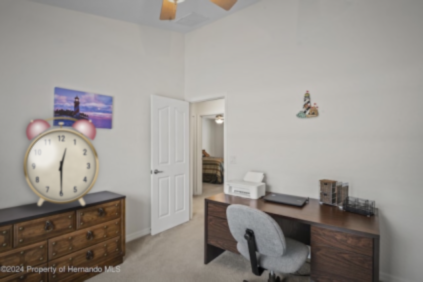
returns 12.30
